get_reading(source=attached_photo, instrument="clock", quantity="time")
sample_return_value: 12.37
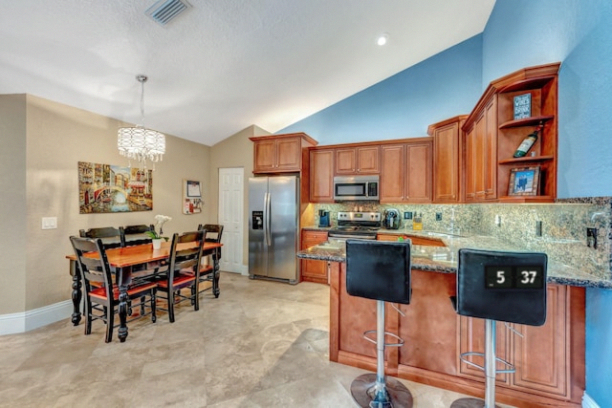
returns 5.37
